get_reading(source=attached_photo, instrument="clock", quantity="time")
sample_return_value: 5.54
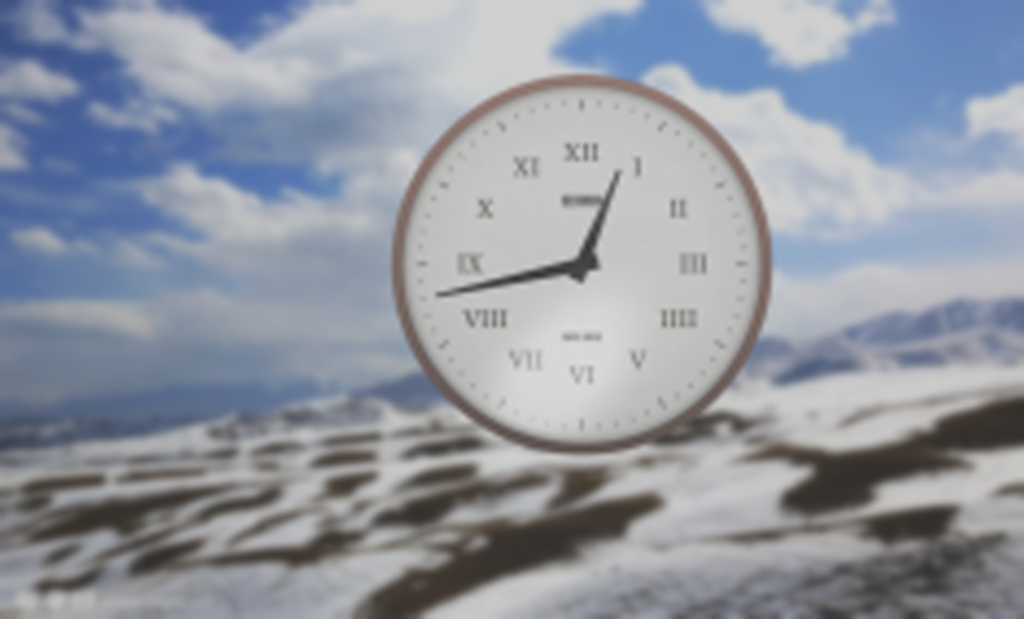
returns 12.43
